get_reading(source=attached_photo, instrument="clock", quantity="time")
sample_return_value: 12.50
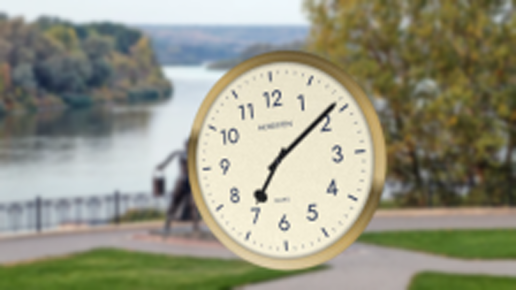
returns 7.09
